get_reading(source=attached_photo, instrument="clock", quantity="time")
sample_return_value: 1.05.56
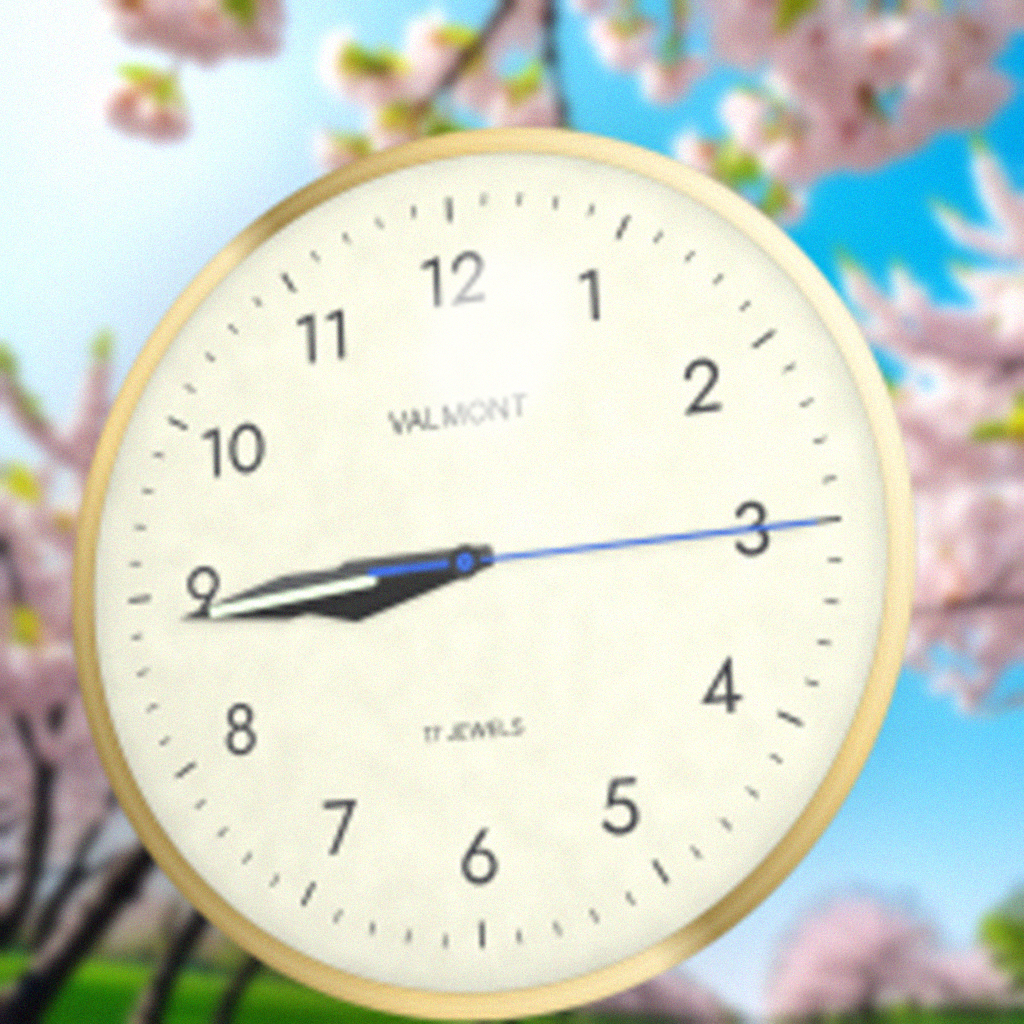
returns 8.44.15
